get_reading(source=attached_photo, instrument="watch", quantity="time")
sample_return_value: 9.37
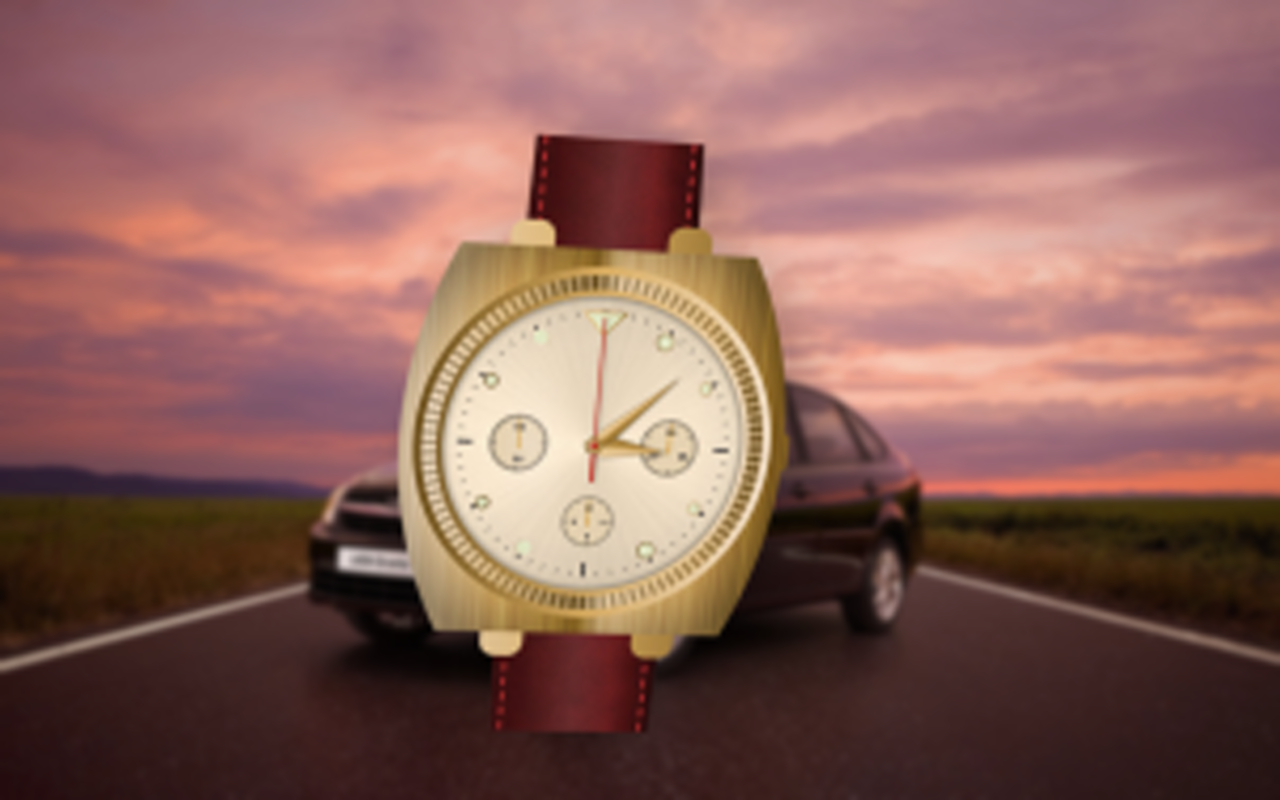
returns 3.08
